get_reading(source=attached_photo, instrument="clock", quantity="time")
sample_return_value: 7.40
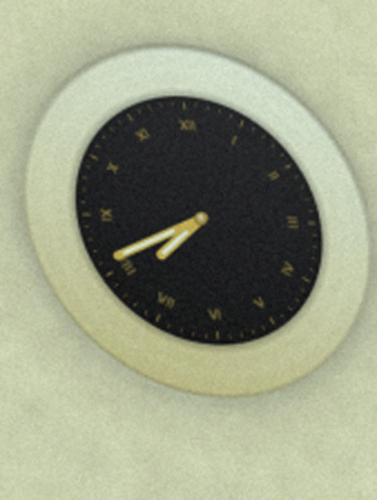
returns 7.41
